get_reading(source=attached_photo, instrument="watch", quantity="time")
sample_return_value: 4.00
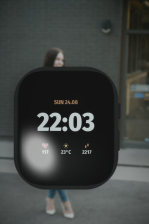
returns 22.03
